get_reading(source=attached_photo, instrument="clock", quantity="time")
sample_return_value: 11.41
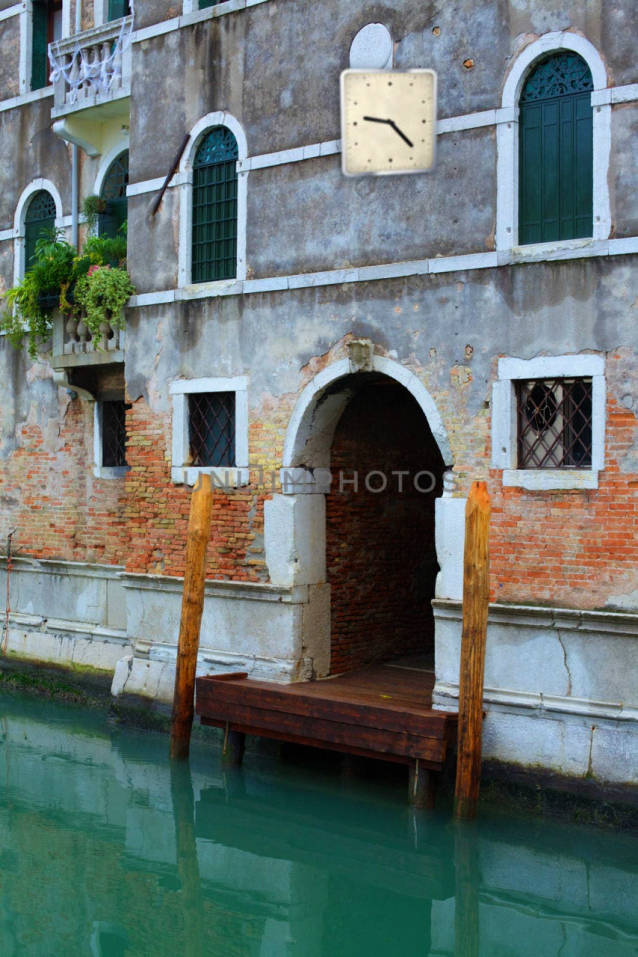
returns 9.23
